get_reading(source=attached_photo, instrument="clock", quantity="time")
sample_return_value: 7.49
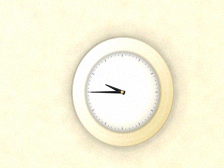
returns 9.45
